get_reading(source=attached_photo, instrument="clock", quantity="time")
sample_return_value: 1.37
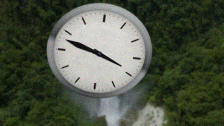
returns 3.48
